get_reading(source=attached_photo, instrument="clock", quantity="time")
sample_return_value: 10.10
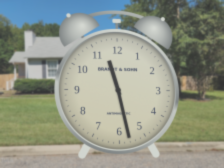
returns 11.28
